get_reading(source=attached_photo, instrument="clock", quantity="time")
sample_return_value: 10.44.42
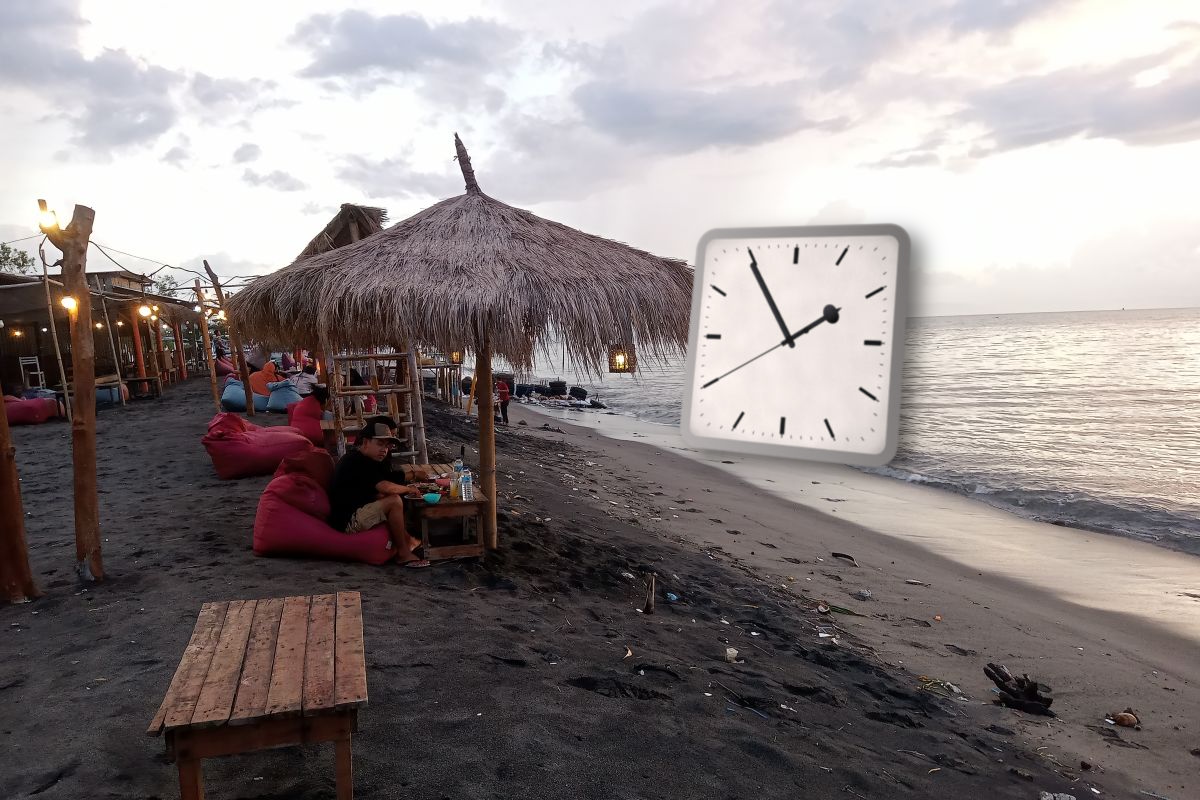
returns 1.54.40
